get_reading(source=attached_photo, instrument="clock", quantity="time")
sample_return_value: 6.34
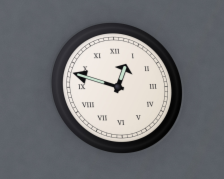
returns 12.48
